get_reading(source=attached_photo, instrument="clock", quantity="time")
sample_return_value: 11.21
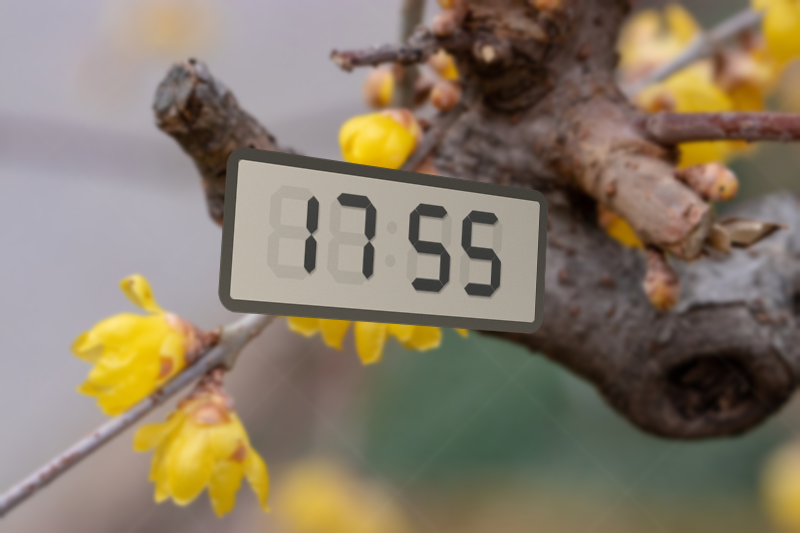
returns 17.55
